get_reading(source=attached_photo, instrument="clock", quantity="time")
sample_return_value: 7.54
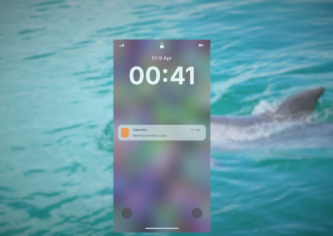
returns 0.41
